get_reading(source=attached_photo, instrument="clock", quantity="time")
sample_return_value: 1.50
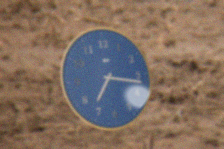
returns 7.17
